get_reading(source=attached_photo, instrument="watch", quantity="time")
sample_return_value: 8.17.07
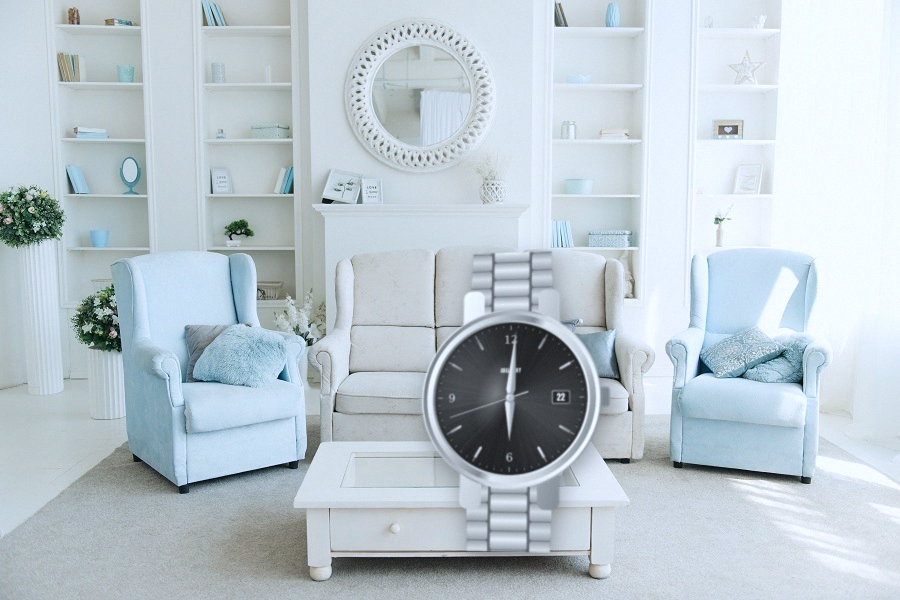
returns 6.00.42
